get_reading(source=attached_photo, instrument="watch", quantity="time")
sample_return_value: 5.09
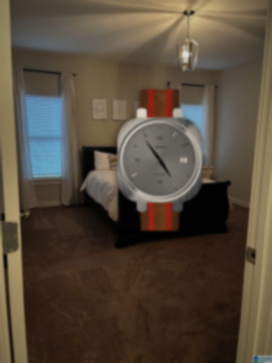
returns 4.54
